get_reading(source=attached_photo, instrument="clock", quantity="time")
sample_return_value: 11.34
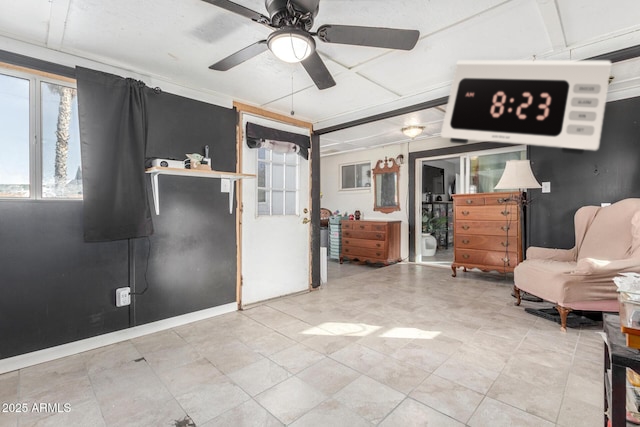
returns 8.23
